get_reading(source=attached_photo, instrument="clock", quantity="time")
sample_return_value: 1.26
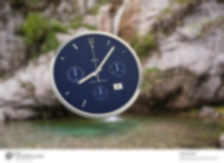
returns 8.07
